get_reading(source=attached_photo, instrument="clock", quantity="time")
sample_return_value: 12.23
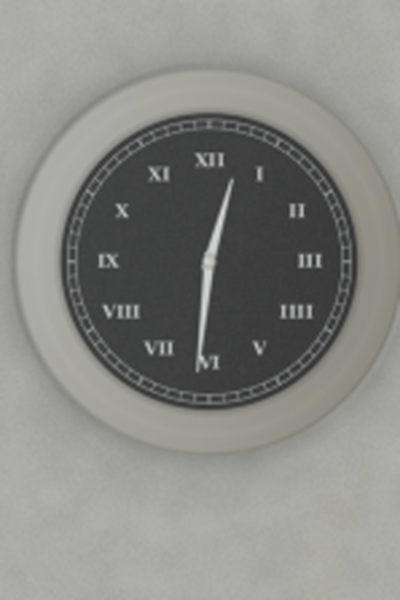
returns 12.31
